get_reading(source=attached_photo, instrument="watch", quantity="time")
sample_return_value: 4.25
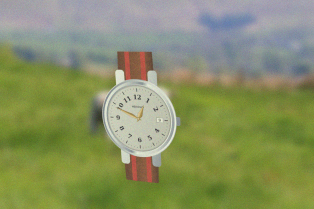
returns 12.49
